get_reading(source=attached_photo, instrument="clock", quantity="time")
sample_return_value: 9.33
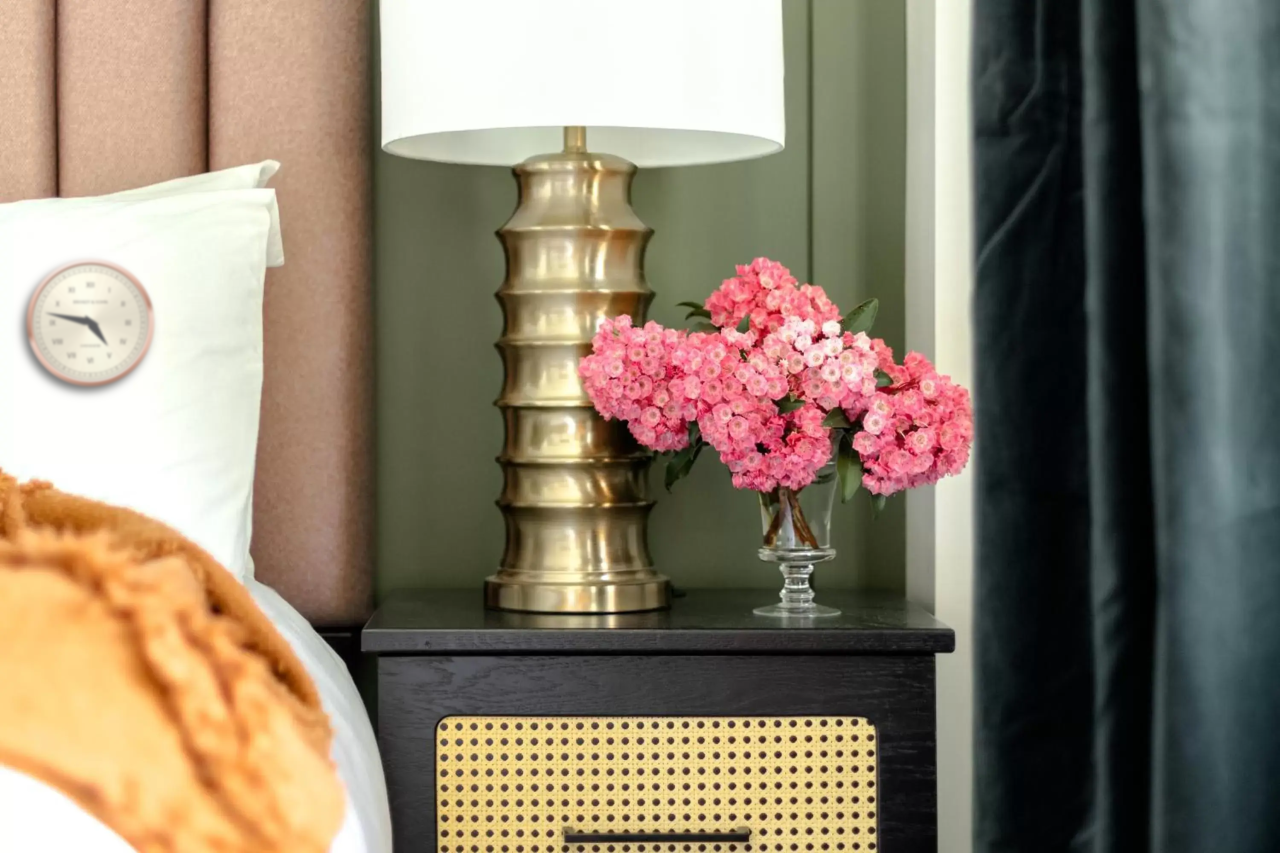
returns 4.47
